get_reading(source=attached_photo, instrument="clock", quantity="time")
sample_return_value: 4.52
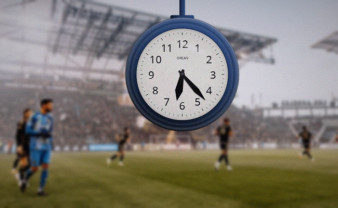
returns 6.23
